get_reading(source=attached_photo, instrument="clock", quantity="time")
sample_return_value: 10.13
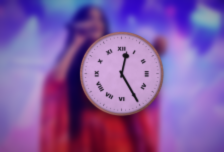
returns 12.25
